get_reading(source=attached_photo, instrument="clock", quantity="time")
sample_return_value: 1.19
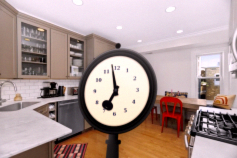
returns 6.58
